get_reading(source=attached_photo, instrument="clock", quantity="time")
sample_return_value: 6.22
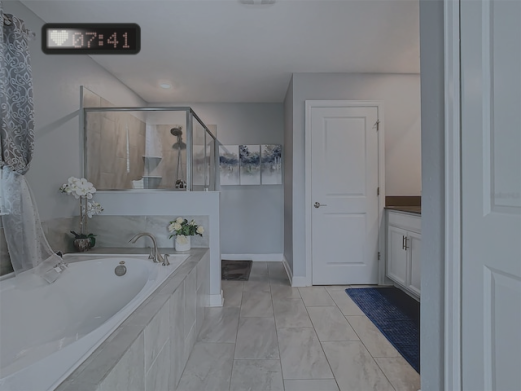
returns 7.41
